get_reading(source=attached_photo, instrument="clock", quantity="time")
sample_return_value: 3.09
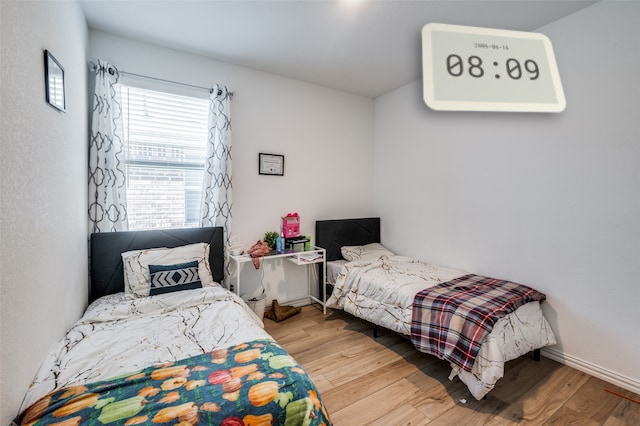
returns 8.09
